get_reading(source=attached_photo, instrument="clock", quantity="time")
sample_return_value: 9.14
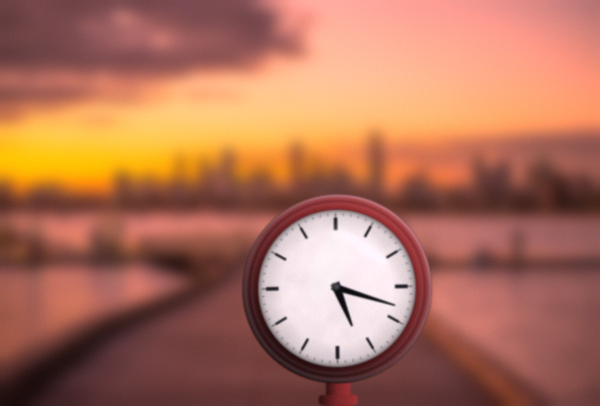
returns 5.18
